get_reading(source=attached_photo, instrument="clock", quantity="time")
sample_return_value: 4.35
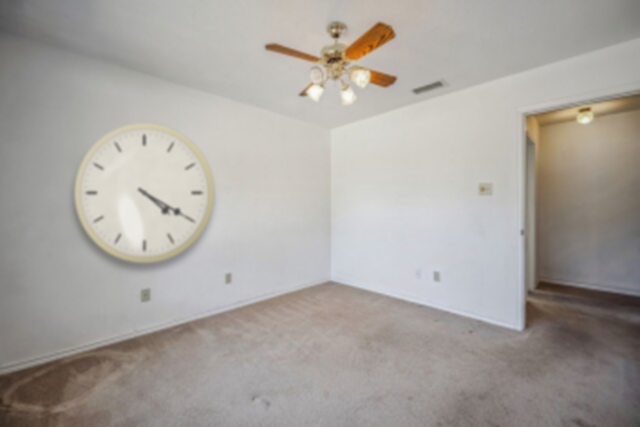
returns 4.20
